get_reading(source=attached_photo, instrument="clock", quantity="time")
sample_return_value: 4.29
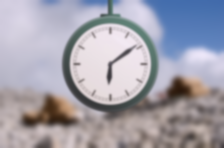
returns 6.09
